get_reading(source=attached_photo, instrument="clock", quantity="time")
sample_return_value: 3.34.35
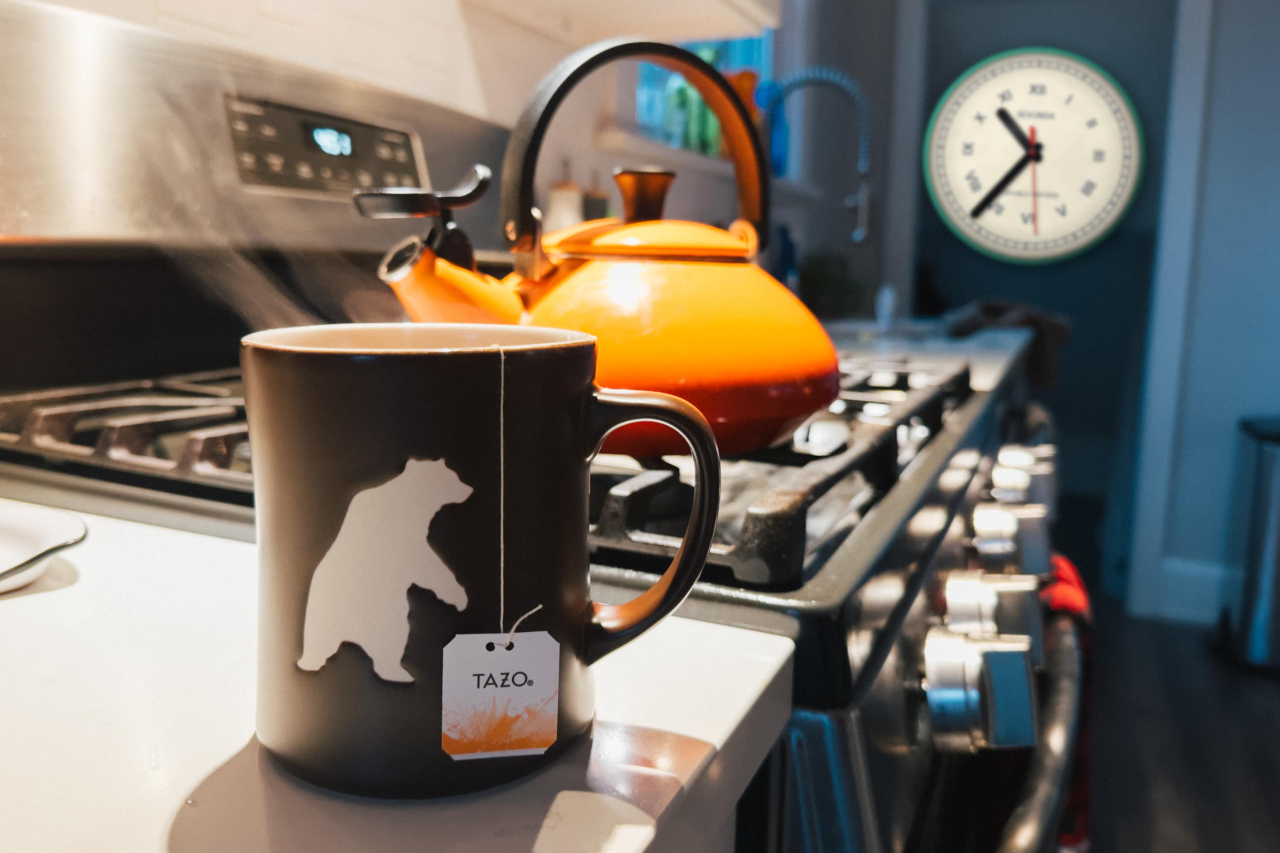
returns 10.36.29
